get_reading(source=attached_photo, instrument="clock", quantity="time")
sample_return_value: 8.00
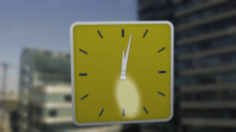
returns 12.02
